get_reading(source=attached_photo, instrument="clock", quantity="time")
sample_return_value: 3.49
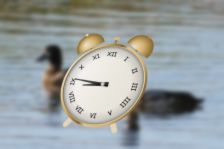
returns 8.46
